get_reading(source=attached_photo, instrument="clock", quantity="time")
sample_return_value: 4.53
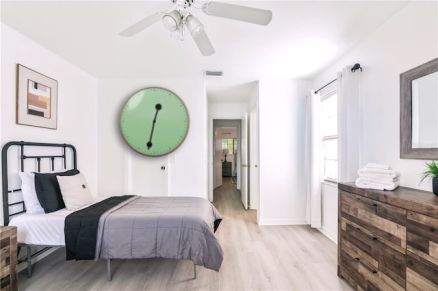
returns 12.32
